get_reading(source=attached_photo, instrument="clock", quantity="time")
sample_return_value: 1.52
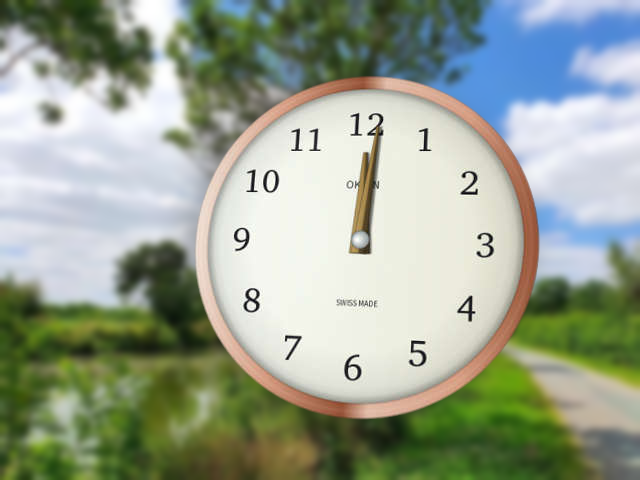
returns 12.01
